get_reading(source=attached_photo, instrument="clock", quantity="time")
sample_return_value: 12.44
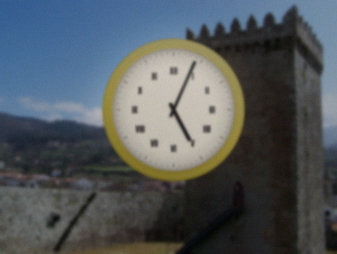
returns 5.04
